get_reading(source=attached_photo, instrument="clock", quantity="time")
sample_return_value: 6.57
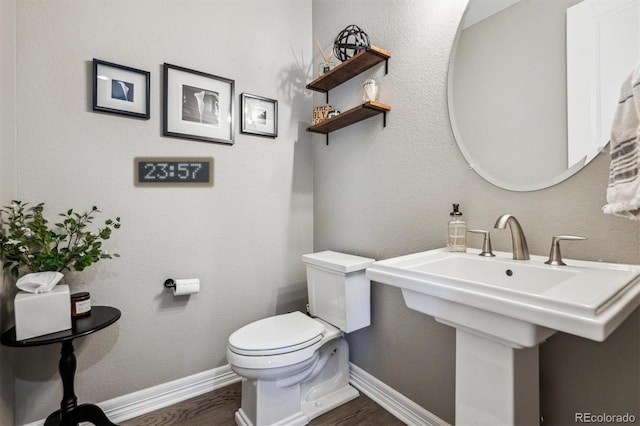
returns 23.57
